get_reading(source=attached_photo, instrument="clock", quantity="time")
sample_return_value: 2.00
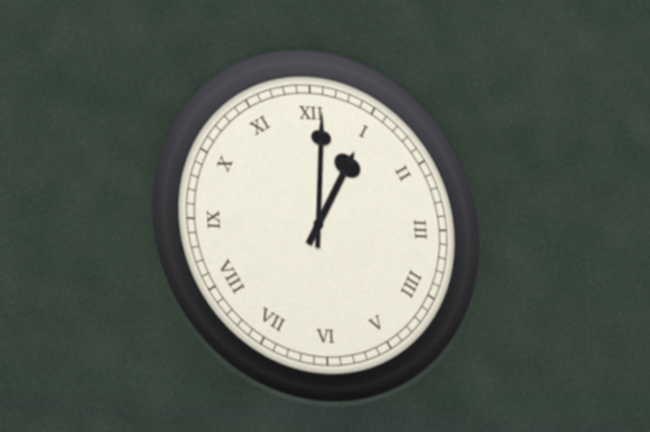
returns 1.01
